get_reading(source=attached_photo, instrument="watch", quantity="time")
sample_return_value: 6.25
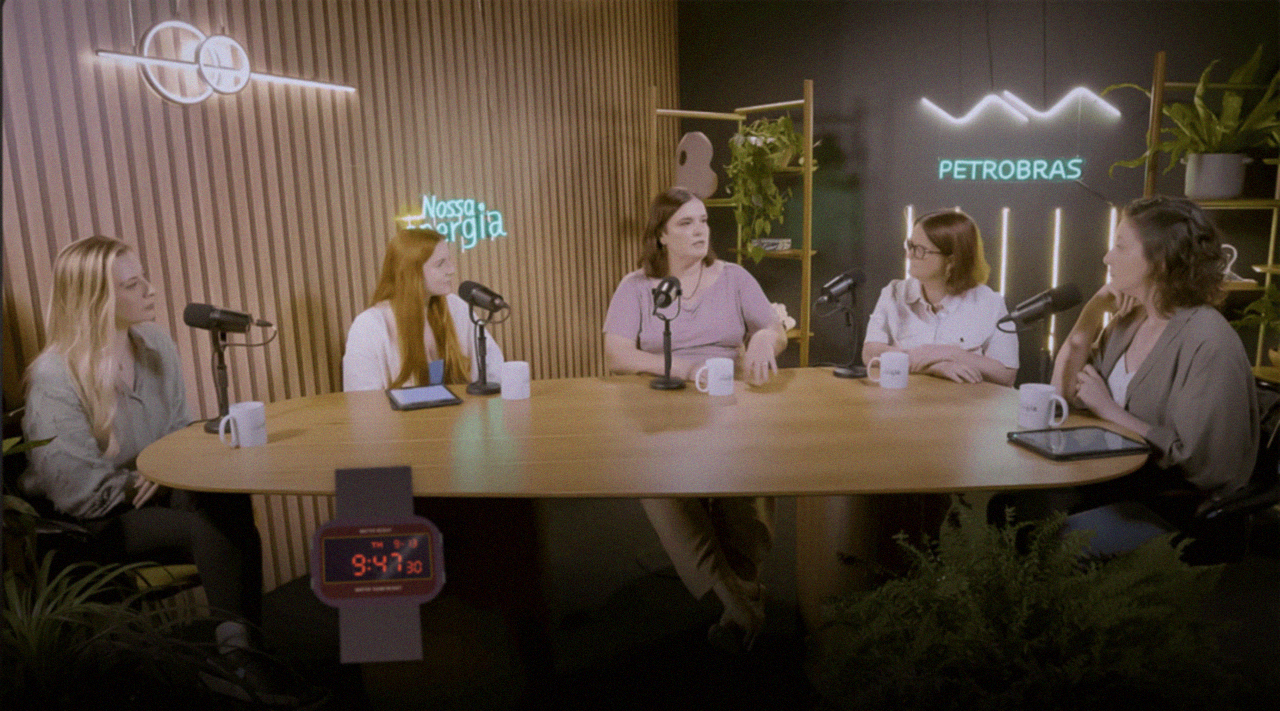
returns 9.47
